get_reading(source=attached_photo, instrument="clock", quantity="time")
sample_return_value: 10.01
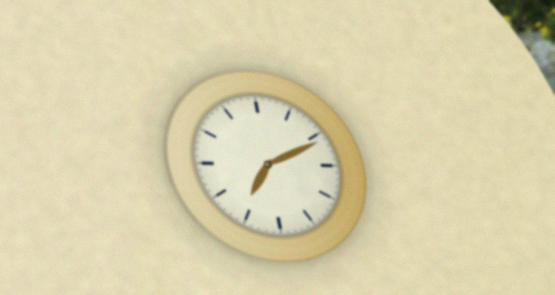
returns 7.11
